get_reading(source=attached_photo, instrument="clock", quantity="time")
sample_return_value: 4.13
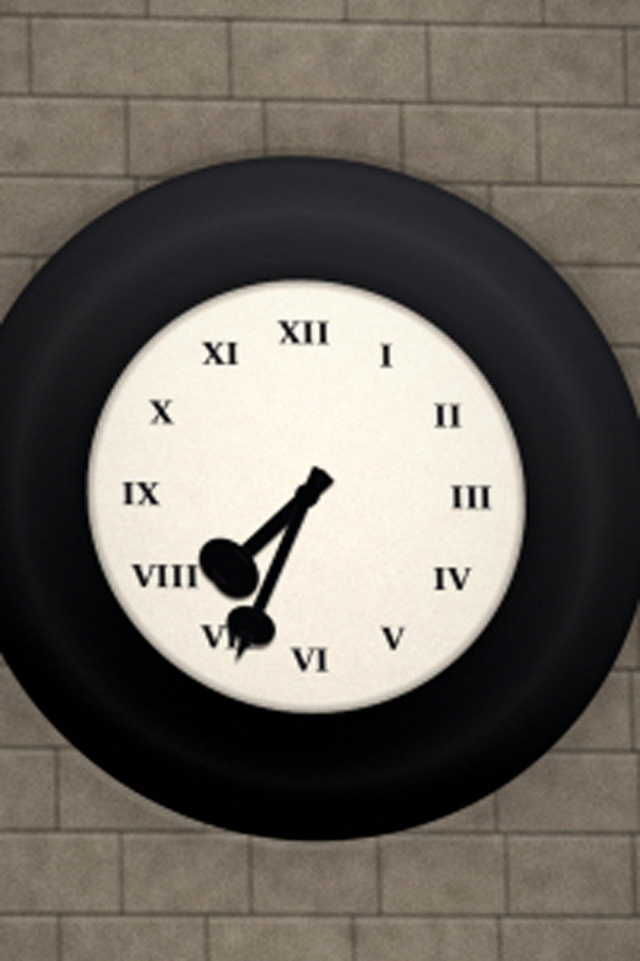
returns 7.34
